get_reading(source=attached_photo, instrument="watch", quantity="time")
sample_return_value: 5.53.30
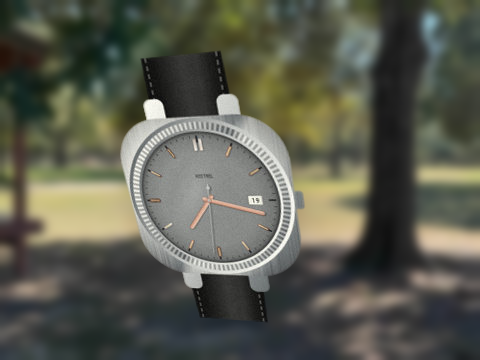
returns 7.17.31
